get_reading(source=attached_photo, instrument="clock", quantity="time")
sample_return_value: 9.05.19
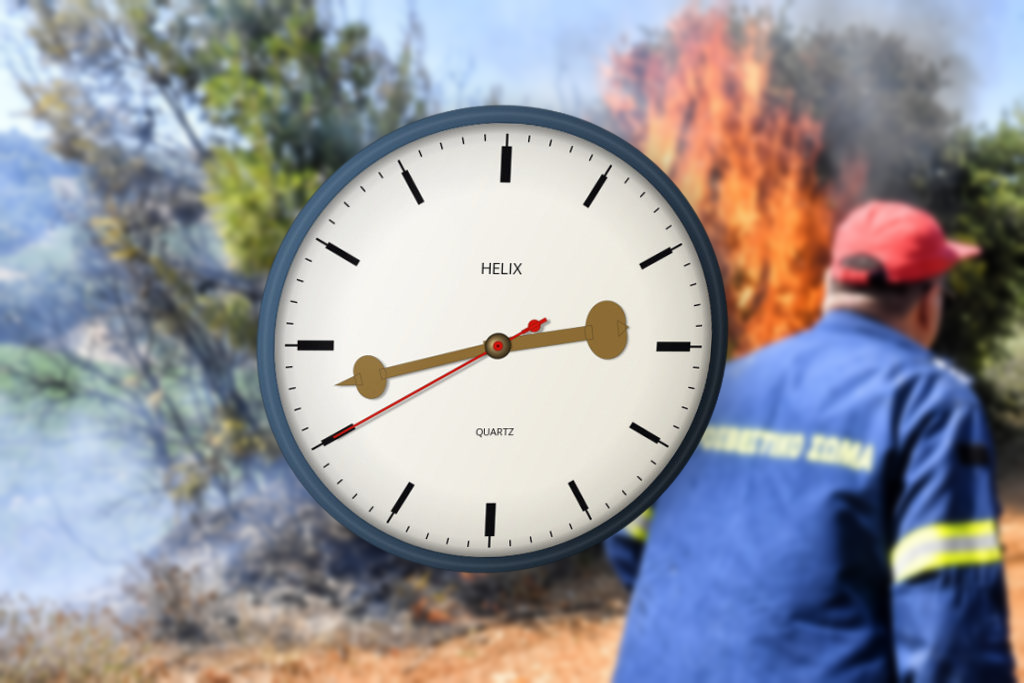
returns 2.42.40
